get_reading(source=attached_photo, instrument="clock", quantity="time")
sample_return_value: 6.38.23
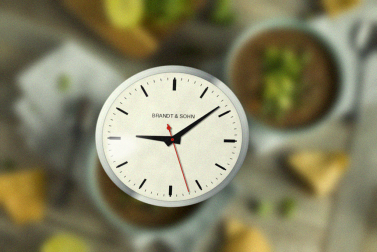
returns 9.08.27
